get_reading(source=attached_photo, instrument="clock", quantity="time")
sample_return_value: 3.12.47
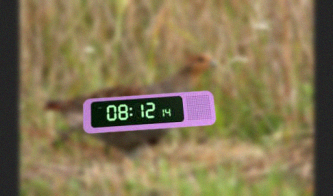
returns 8.12.14
